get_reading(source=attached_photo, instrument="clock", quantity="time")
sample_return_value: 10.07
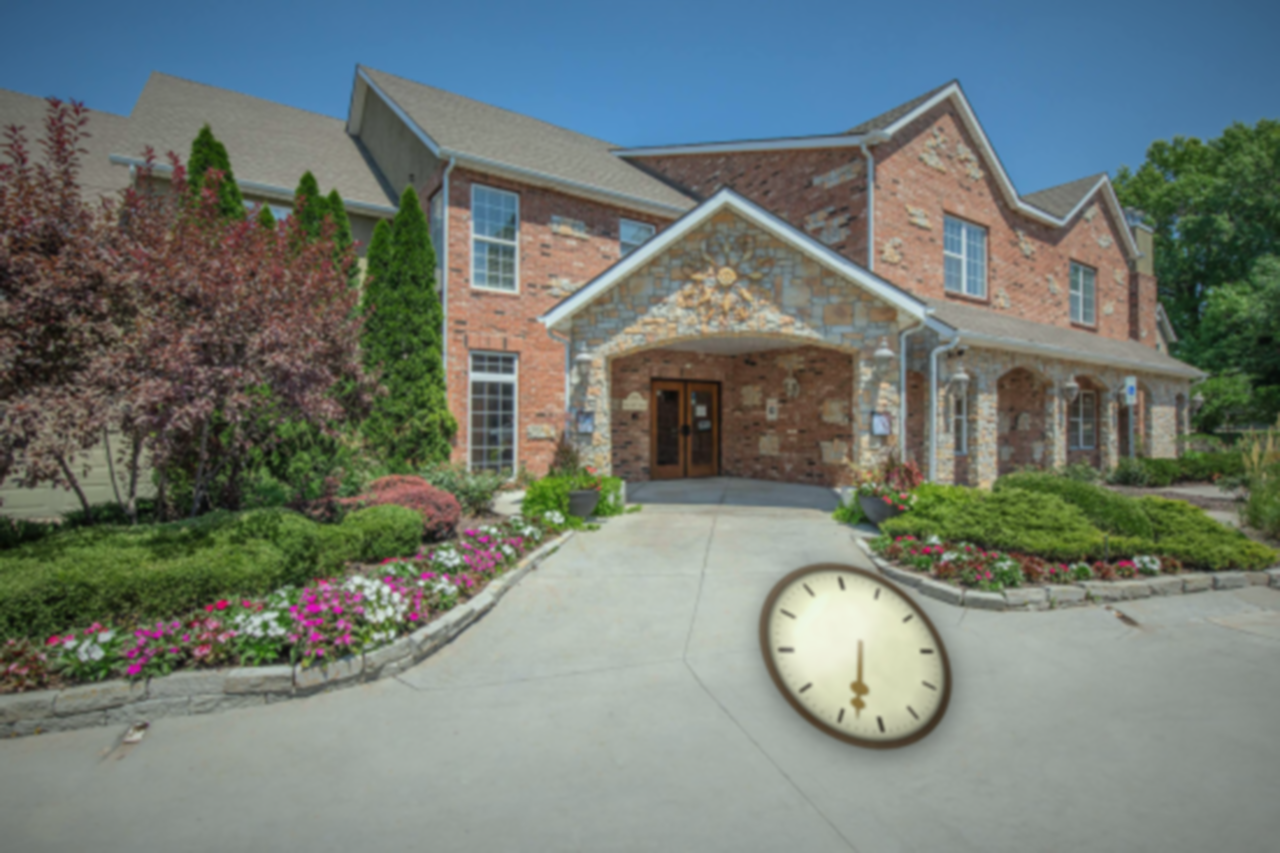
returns 6.33
